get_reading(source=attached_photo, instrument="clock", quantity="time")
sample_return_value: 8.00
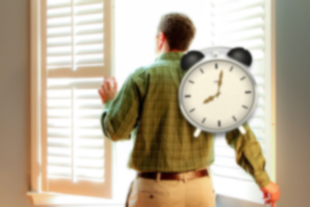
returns 8.02
